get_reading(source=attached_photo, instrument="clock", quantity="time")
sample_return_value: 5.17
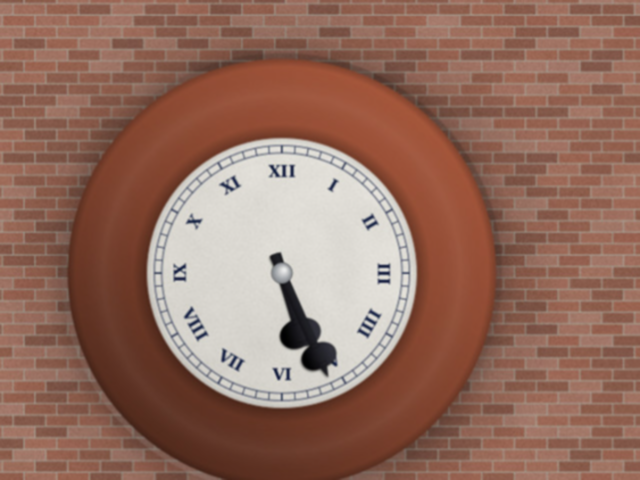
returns 5.26
